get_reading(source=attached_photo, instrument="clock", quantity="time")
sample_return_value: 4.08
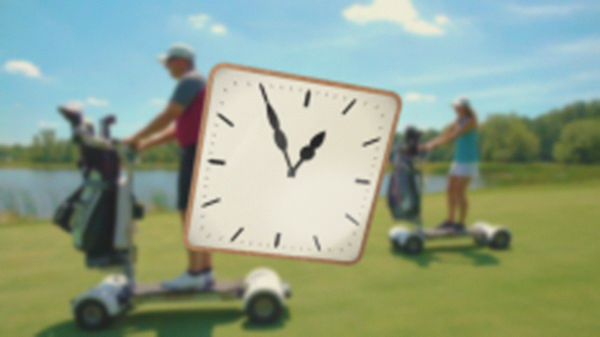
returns 12.55
